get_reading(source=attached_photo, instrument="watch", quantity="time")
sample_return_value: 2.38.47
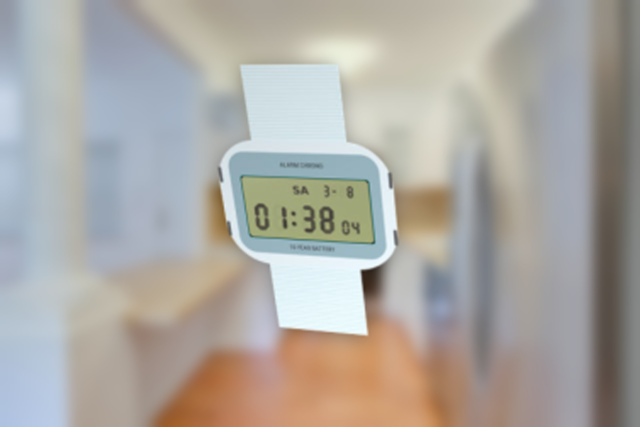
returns 1.38.04
